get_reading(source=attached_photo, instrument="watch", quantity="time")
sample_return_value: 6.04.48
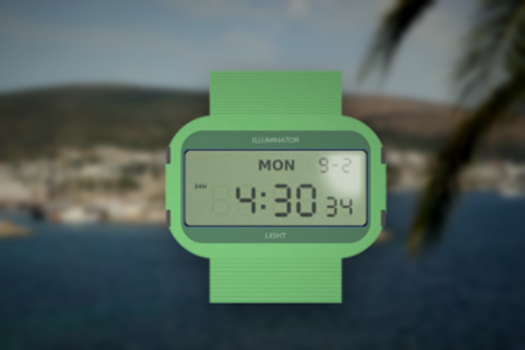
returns 4.30.34
